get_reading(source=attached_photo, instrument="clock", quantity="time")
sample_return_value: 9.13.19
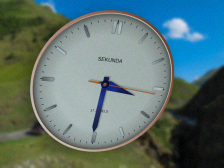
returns 3.30.16
